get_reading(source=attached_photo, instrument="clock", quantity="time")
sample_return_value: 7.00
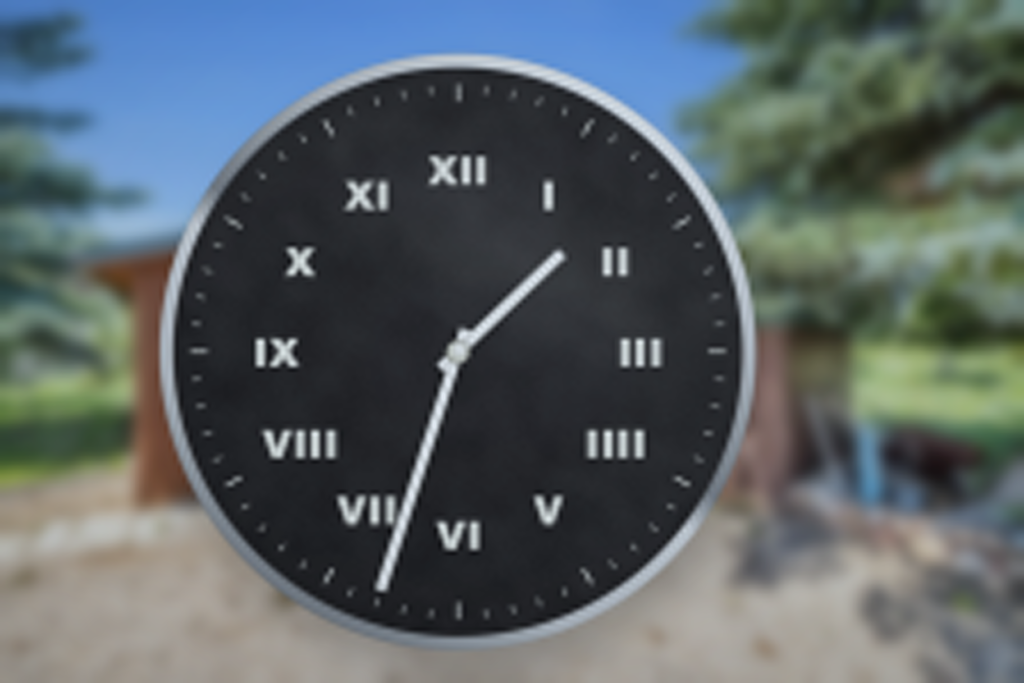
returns 1.33
